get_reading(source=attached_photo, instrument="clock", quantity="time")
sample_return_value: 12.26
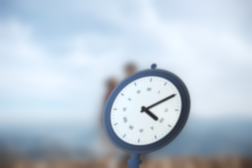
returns 4.10
